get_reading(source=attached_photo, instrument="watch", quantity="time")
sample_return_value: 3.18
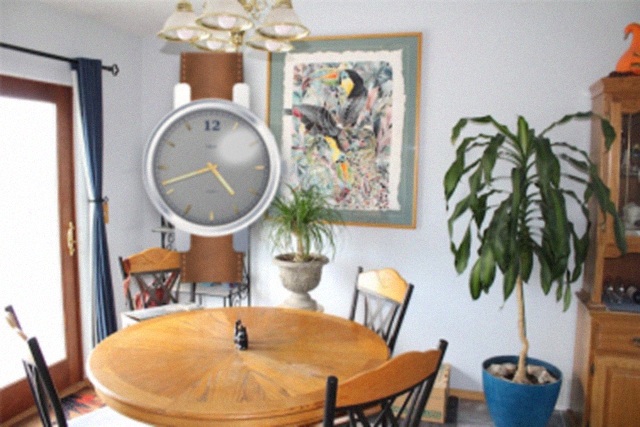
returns 4.42
